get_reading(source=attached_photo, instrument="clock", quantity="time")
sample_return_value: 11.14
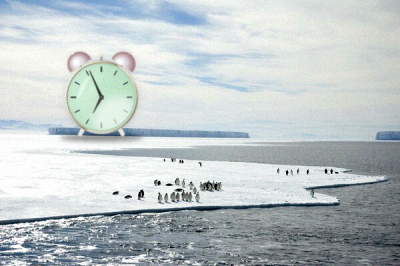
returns 6.56
